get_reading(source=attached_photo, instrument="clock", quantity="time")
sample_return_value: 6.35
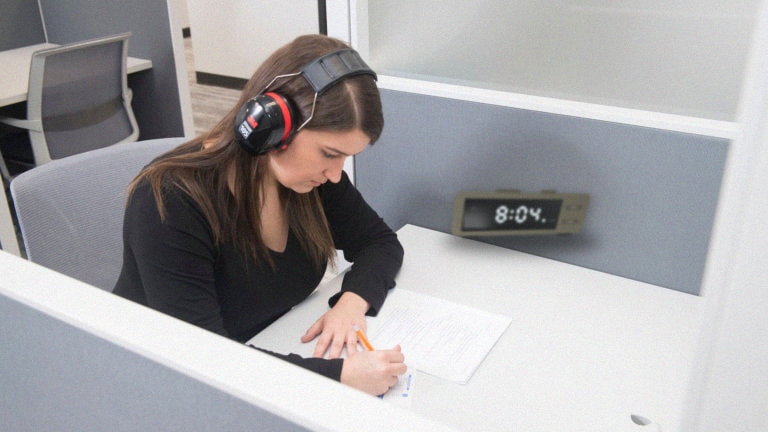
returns 8.04
